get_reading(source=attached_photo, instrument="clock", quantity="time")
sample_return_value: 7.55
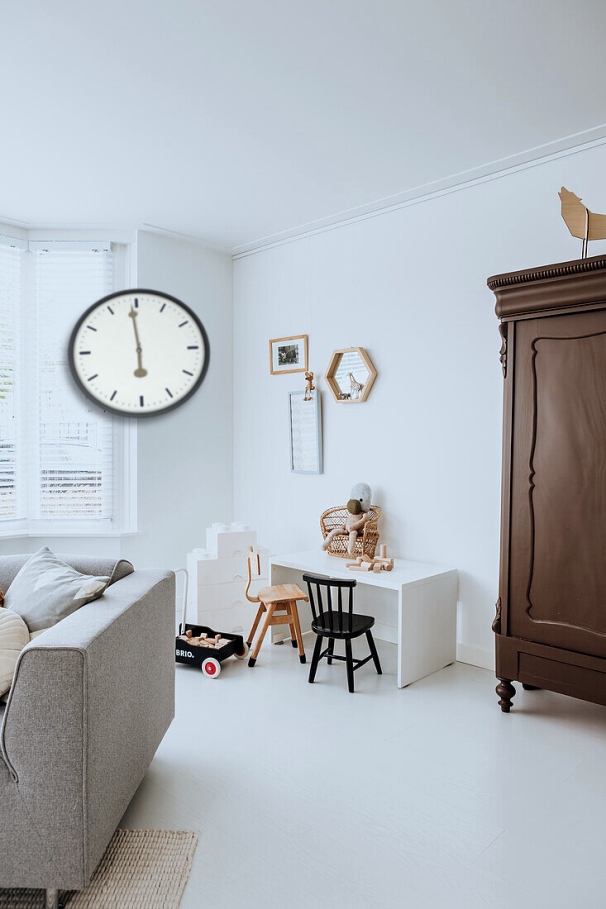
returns 5.59
